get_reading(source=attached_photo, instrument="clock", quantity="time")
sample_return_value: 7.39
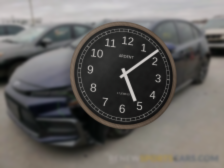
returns 5.08
